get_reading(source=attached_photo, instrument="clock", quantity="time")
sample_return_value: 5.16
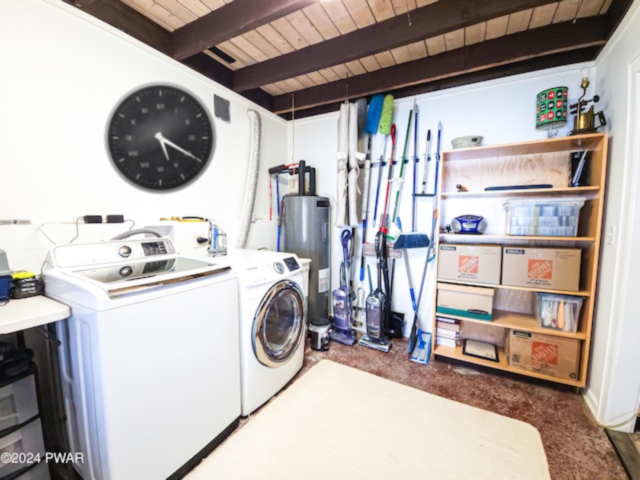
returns 5.20
